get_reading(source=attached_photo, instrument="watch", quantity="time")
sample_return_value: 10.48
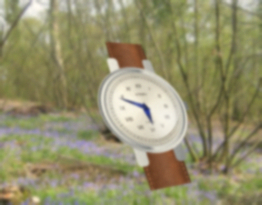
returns 5.49
